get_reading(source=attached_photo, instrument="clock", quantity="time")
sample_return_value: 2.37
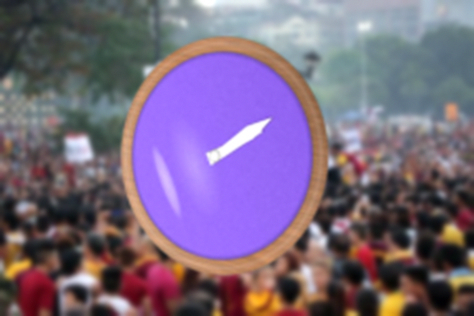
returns 2.10
